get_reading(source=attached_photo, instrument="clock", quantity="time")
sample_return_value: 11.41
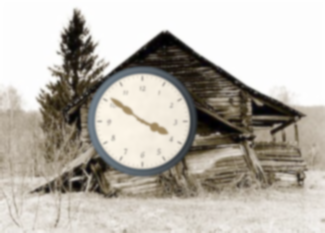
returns 3.51
